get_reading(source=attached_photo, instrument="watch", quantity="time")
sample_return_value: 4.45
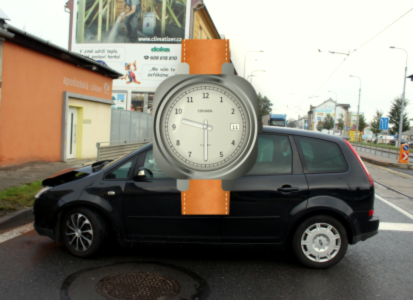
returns 9.30
